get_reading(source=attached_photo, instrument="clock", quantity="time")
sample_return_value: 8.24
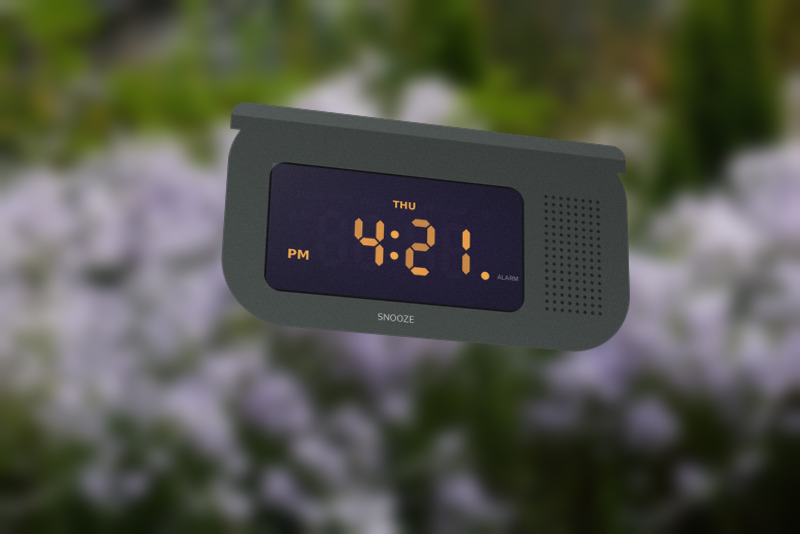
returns 4.21
